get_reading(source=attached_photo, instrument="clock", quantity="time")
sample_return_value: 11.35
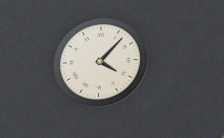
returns 4.07
